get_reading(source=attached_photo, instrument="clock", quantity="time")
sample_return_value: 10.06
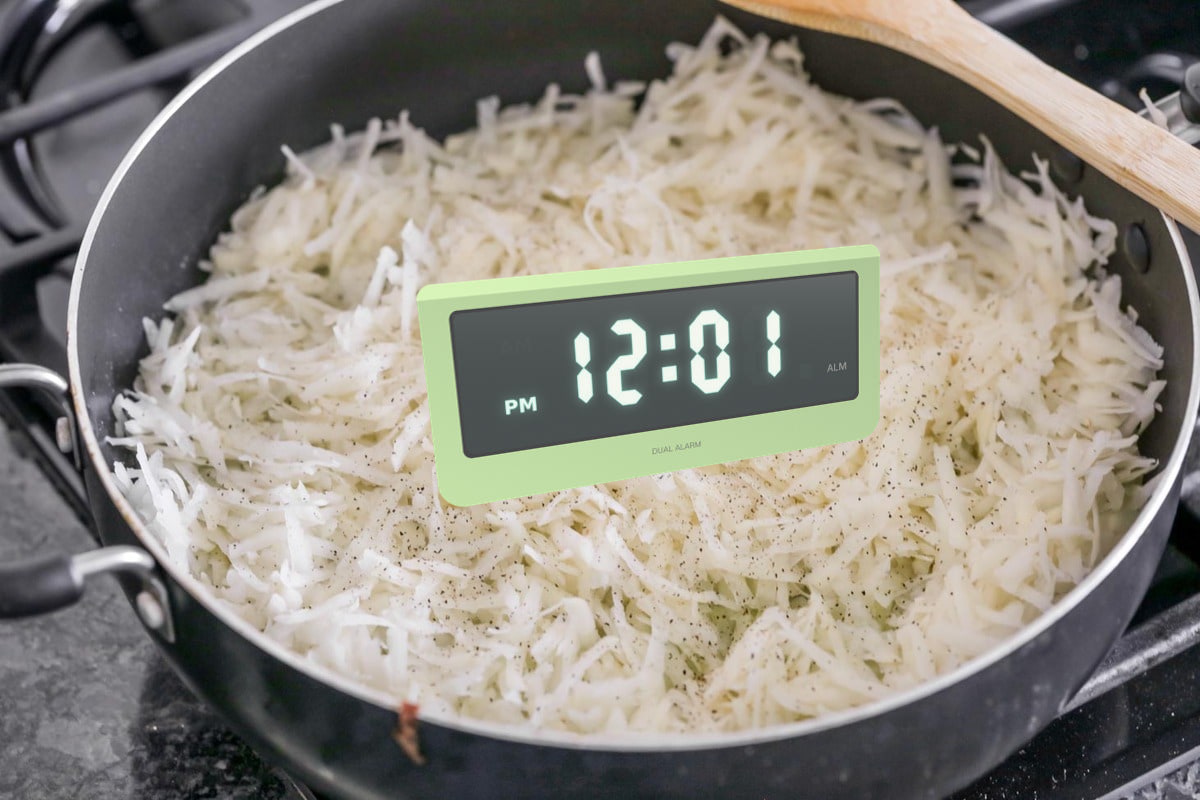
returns 12.01
